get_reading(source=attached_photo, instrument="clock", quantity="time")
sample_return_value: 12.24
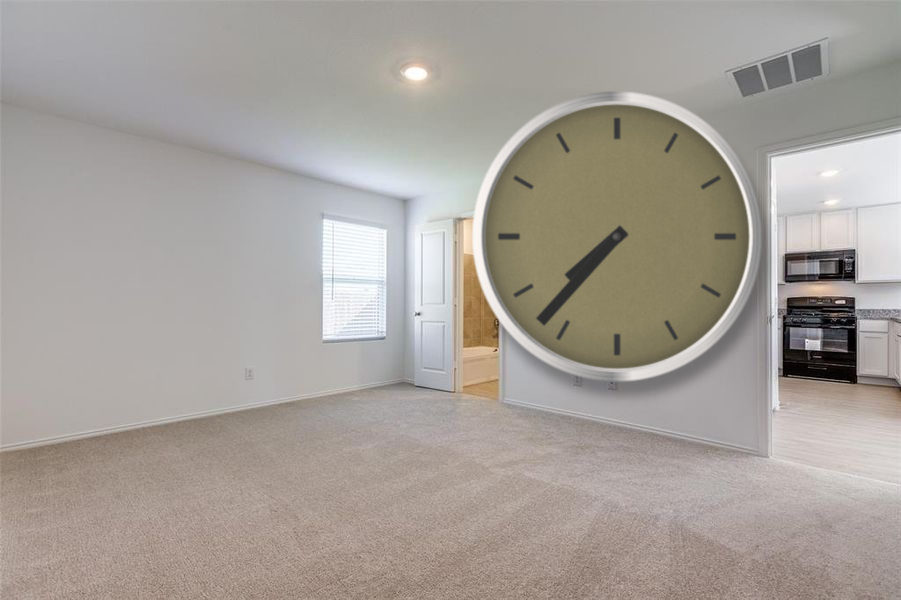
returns 7.37
